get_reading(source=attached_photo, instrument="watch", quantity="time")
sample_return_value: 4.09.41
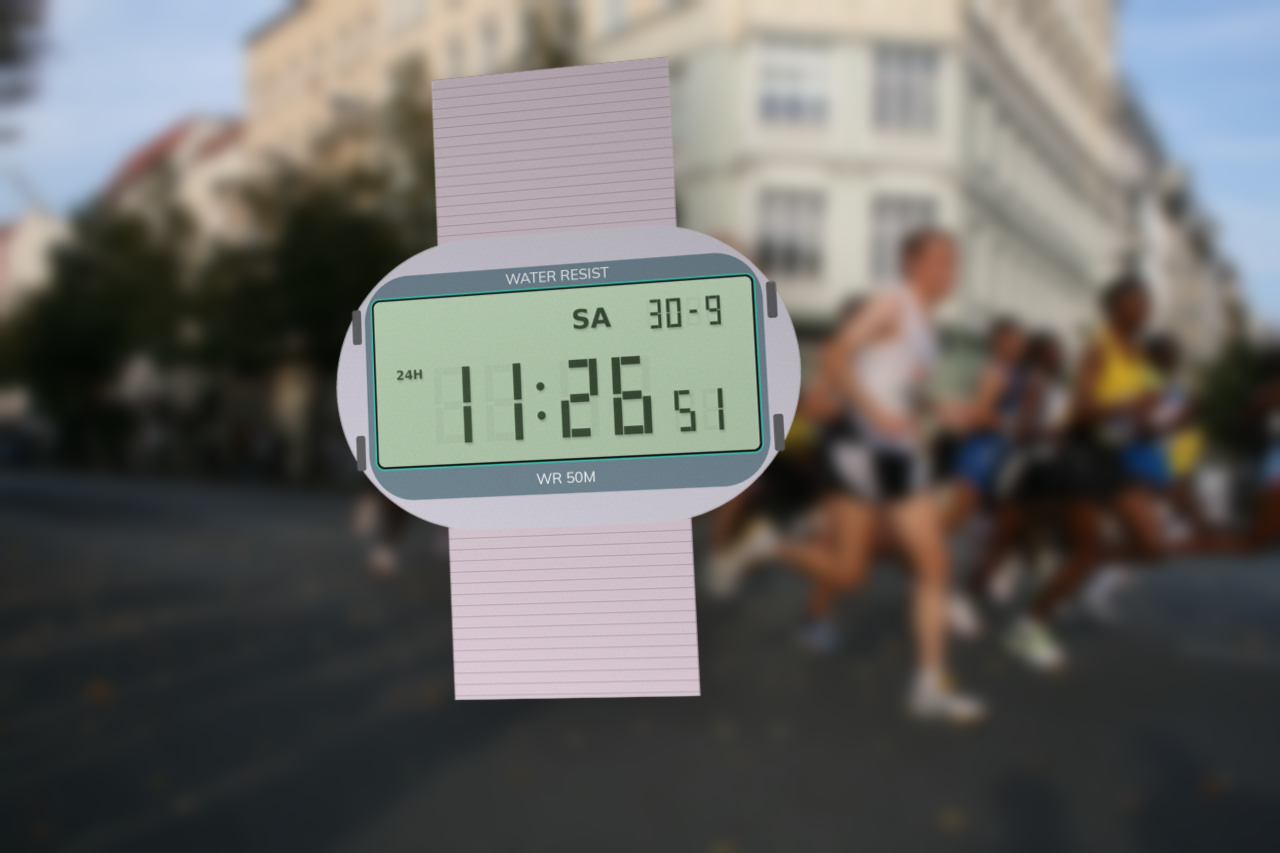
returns 11.26.51
